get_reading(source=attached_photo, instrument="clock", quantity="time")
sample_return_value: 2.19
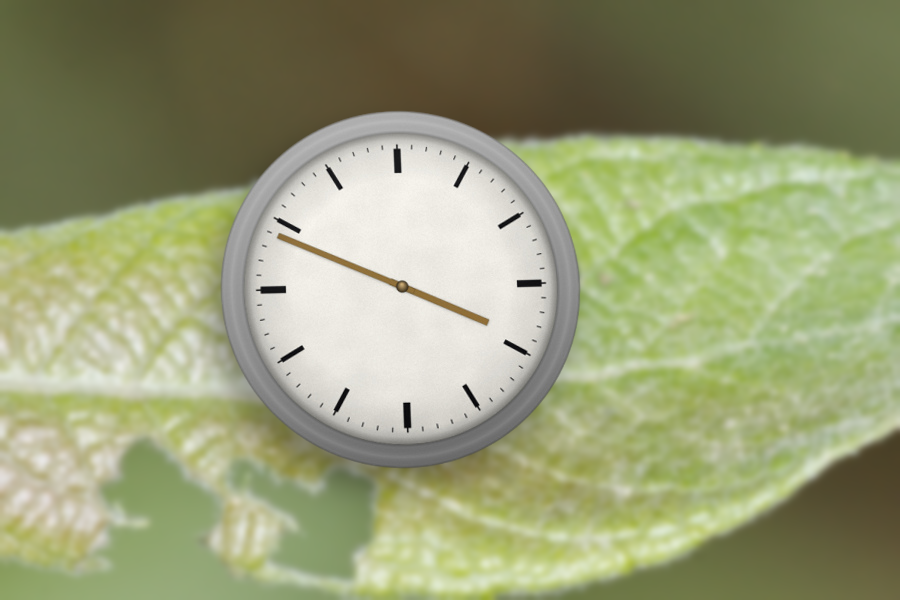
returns 3.49
